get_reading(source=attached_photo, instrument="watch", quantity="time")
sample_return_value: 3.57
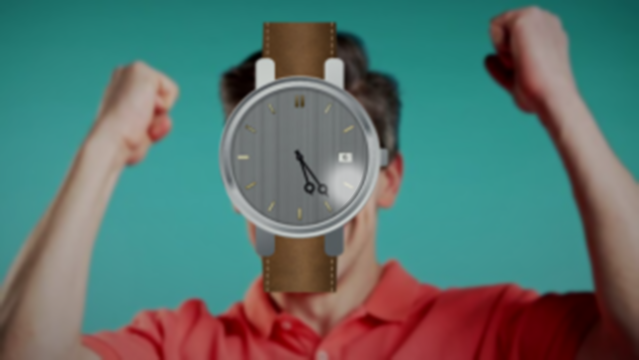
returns 5.24
